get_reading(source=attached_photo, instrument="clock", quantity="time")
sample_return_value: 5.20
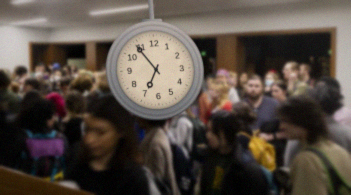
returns 6.54
